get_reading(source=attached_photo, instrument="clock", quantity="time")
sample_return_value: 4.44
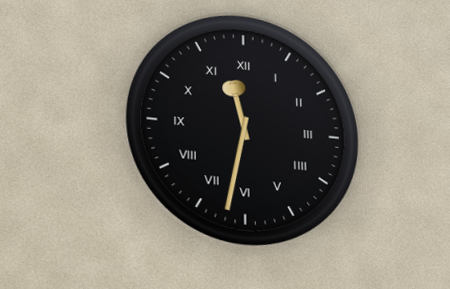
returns 11.32
